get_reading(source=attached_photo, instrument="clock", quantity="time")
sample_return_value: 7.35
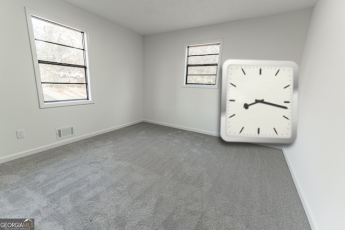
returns 8.17
